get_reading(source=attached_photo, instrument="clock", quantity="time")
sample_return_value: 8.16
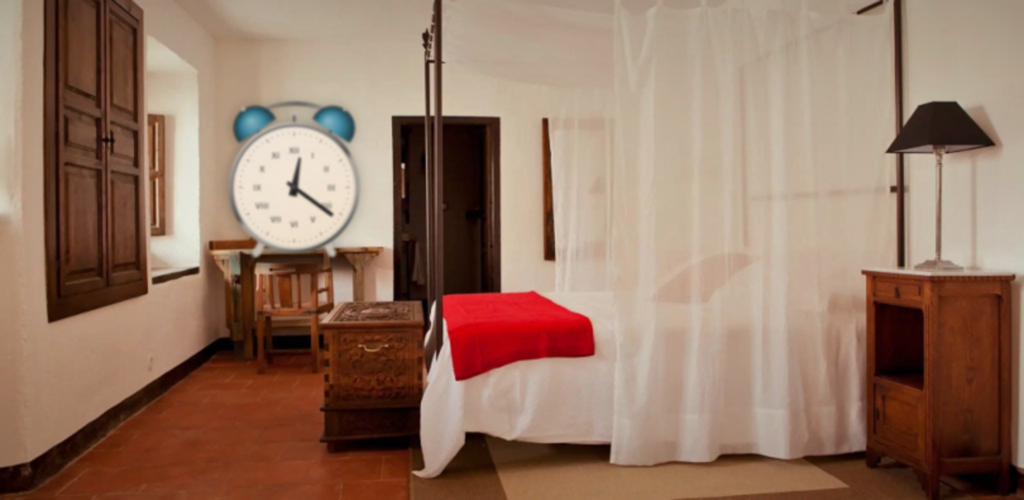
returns 12.21
